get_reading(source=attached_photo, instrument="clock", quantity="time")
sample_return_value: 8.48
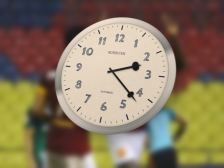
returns 2.22
